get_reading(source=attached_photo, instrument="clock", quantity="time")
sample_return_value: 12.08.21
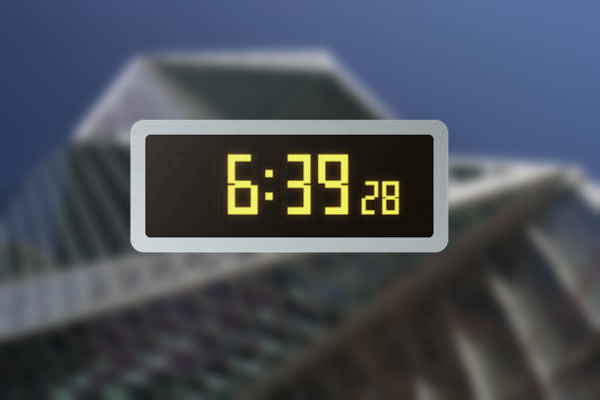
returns 6.39.28
